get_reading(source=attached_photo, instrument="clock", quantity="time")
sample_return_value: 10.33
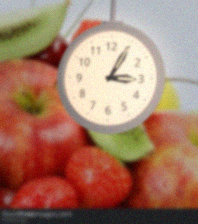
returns 3.05
